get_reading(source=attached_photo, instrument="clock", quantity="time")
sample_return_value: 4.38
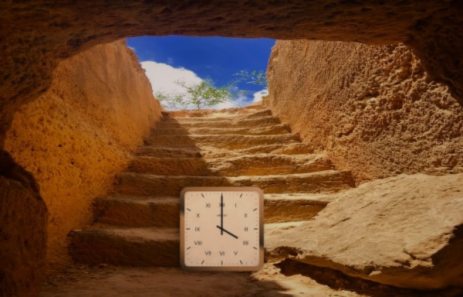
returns 4.00
